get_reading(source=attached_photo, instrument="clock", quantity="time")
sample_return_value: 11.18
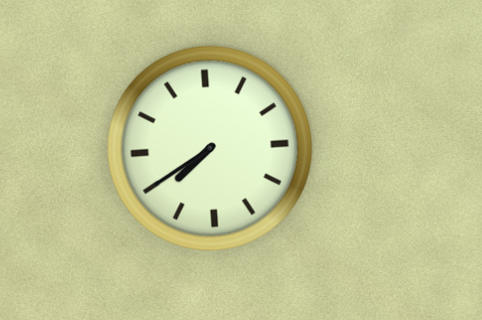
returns 7.40
